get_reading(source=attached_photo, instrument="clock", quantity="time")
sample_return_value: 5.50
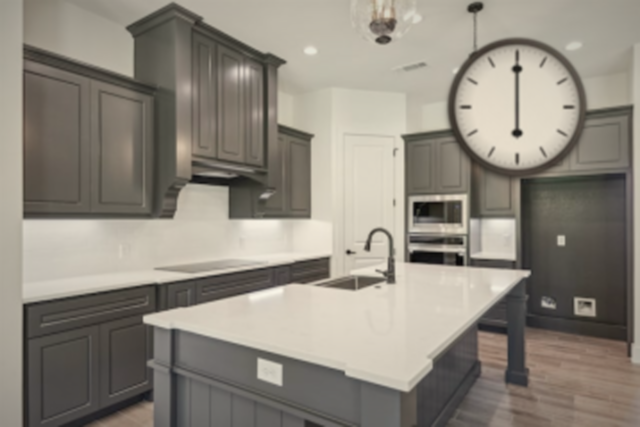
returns 6.00
